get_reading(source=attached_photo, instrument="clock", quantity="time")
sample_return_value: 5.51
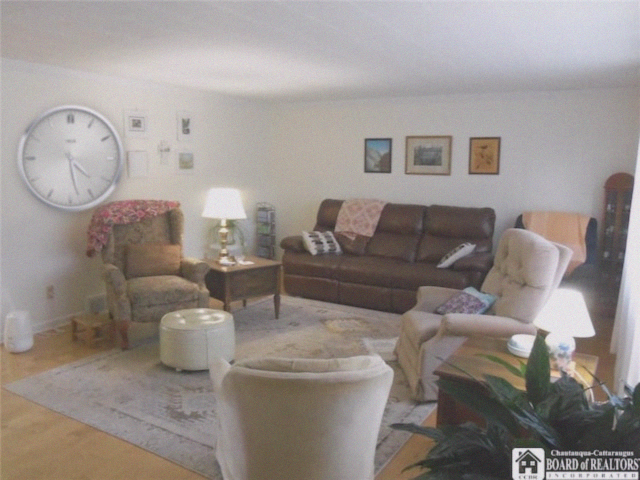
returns 4.28
